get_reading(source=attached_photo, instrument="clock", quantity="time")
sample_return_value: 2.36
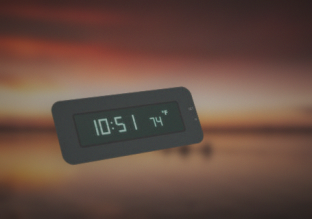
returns 10.51
